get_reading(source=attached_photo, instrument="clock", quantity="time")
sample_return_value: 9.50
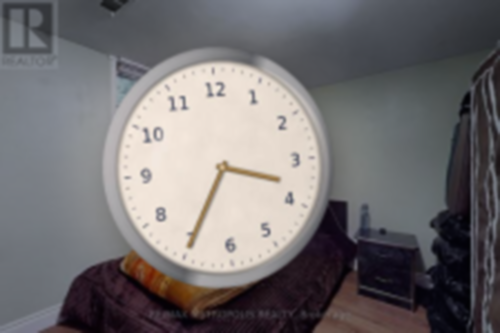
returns 3.35
